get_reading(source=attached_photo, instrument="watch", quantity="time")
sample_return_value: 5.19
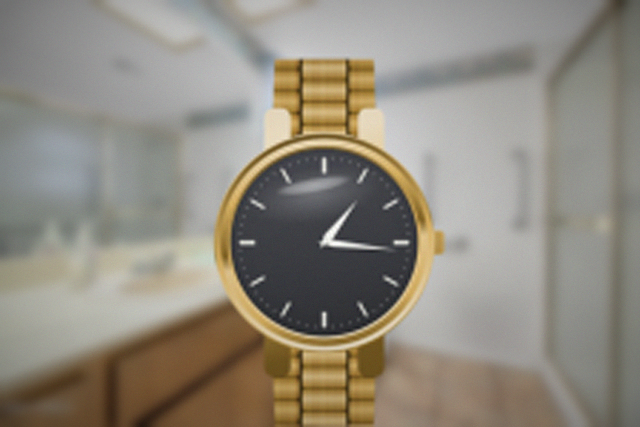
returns 1.16
